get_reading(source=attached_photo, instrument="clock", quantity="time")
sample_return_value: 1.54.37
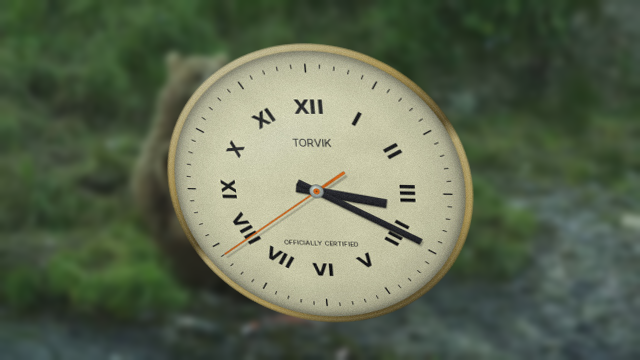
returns 3.19.39
